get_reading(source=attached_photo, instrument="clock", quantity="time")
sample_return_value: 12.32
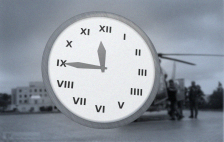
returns 11.45
